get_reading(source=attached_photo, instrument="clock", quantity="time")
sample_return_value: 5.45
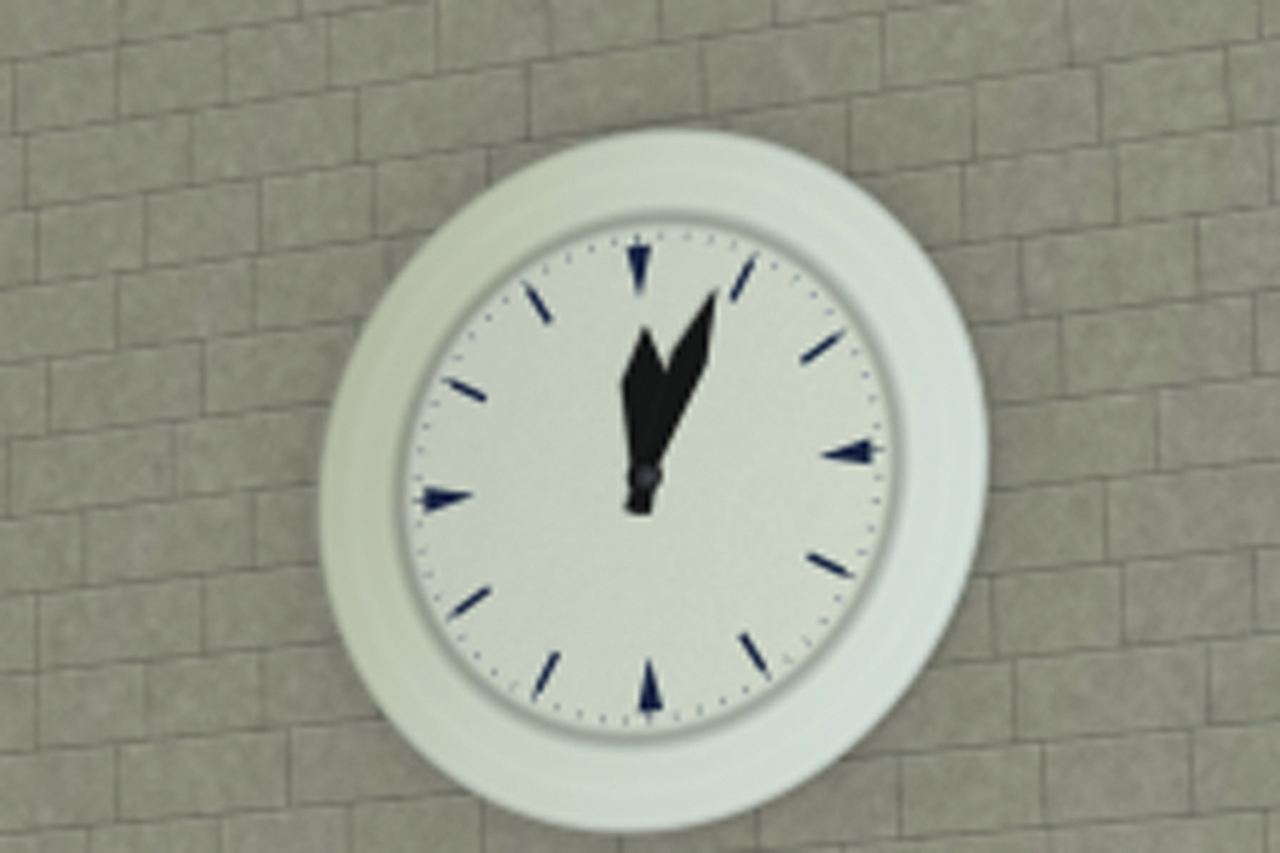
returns 12.04
